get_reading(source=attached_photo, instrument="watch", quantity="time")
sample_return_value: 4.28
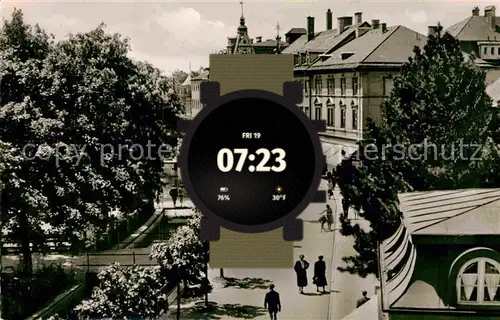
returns 7.23
